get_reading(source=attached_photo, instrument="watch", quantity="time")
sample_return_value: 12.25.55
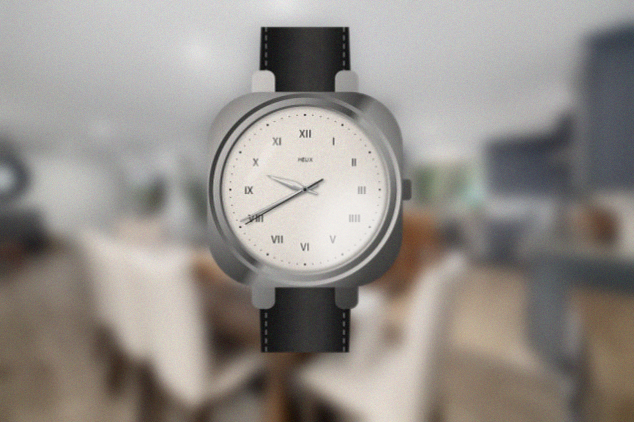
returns 9.40.40
